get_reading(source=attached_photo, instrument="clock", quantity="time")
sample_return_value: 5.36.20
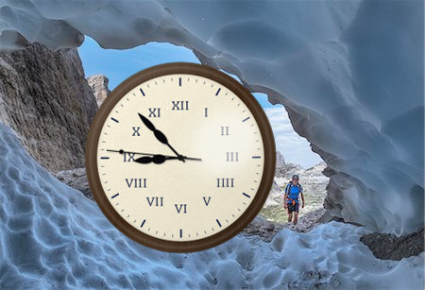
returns 8.52.46
